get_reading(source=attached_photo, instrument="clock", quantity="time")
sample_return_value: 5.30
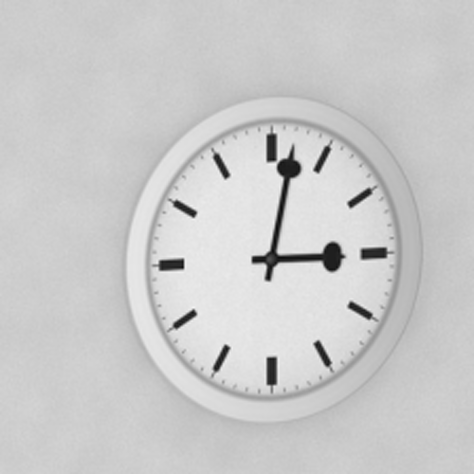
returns 3.02
